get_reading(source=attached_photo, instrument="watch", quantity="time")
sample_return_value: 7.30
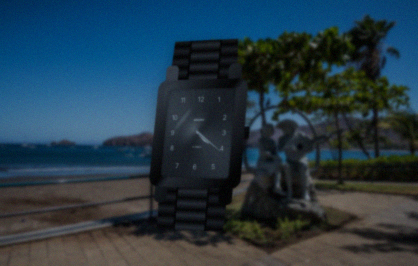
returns 4.21
